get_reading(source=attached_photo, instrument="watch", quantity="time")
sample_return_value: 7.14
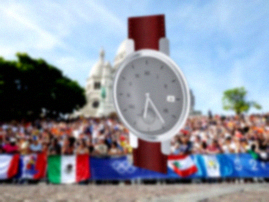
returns 6.24
